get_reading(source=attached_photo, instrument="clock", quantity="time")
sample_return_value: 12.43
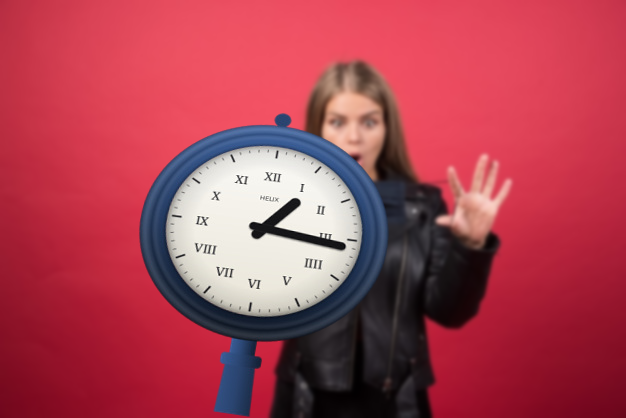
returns 1.16
